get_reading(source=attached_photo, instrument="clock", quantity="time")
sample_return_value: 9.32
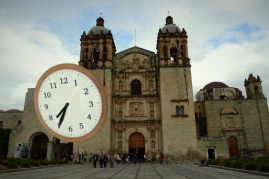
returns 7.35
